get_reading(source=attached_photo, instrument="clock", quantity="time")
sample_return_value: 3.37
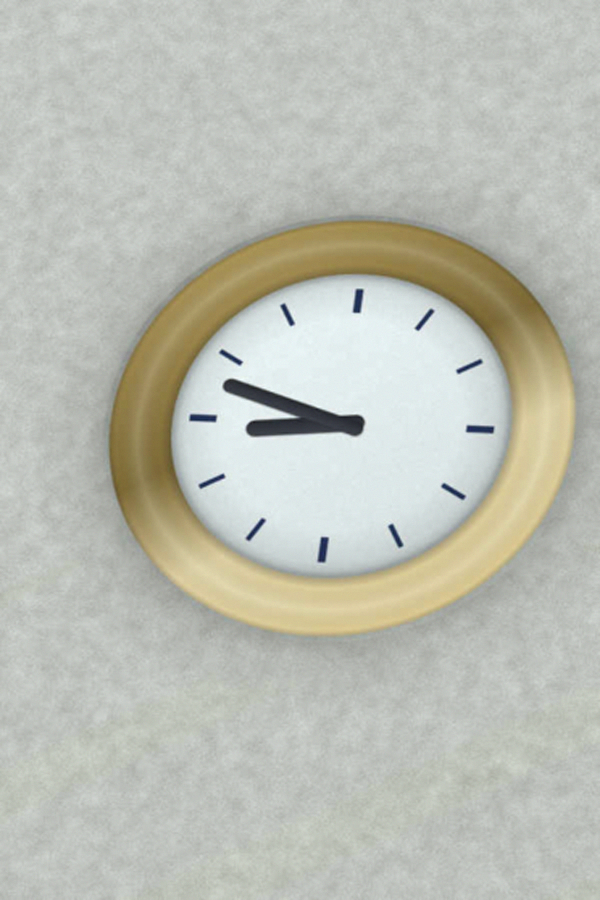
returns 8.48
